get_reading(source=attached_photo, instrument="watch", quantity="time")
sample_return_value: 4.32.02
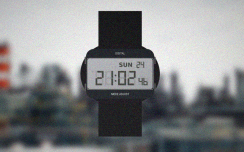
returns 21.02.46
